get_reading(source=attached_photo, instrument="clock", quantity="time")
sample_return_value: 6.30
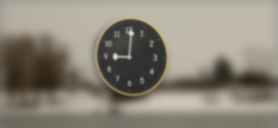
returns 9.01
